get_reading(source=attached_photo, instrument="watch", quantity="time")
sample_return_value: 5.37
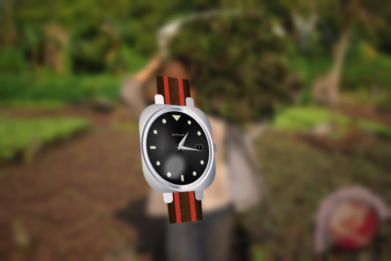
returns 1.16
